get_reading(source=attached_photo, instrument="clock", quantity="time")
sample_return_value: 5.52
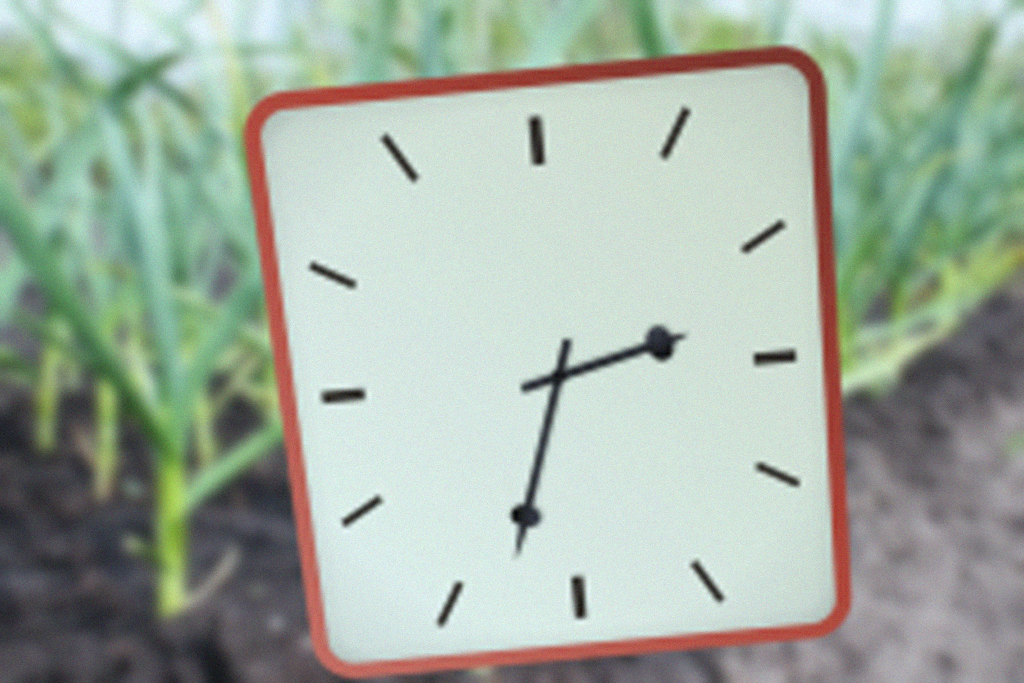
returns 2.33
